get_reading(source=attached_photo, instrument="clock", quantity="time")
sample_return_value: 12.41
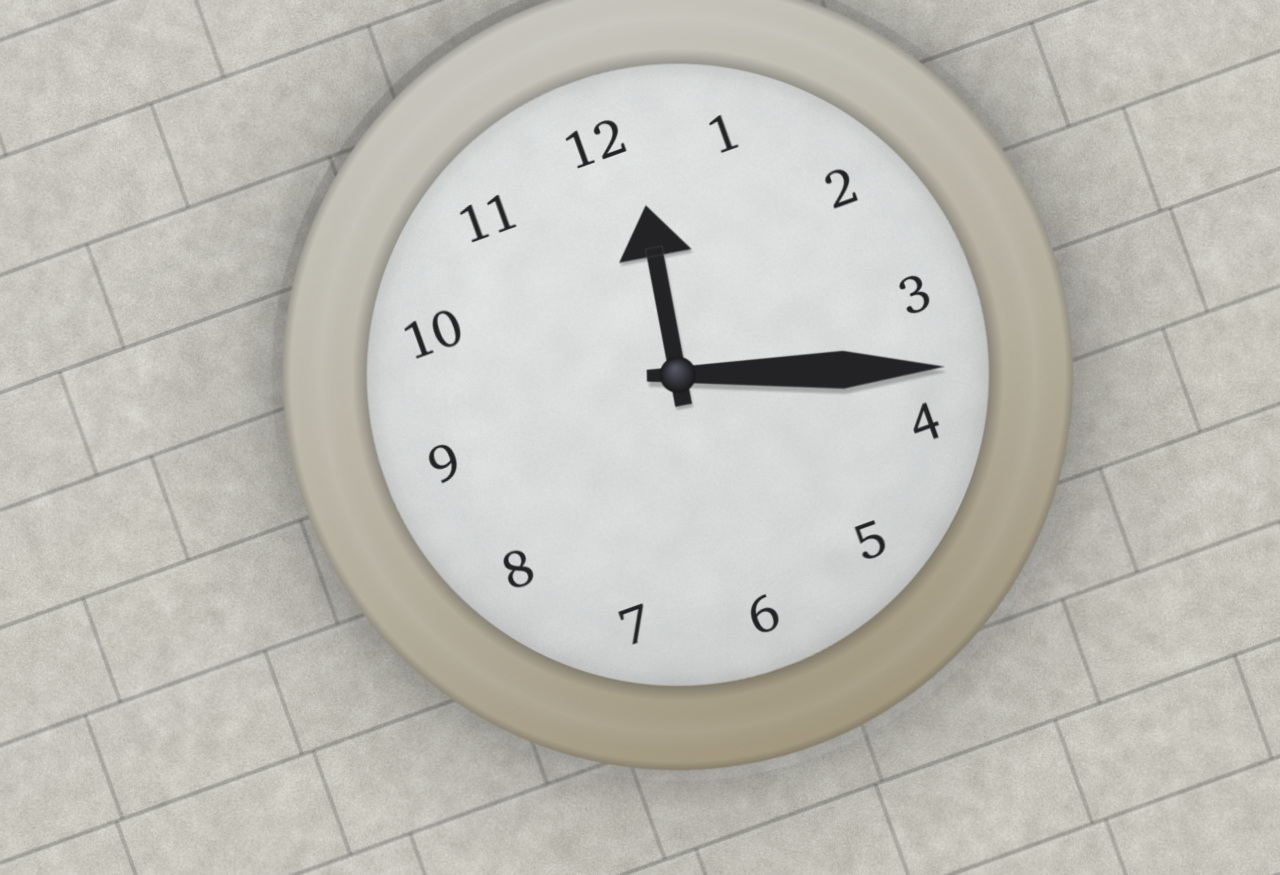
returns 12.18
